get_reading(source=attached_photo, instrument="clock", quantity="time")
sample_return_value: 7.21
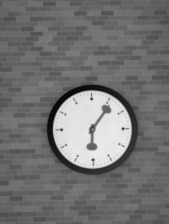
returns 6.06
